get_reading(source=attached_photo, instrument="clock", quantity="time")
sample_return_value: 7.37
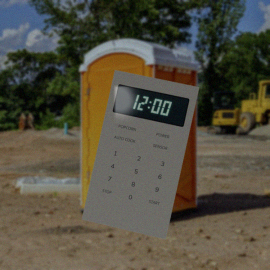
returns 12.00
